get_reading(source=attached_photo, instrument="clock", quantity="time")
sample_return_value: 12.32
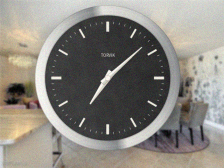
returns 7.08
